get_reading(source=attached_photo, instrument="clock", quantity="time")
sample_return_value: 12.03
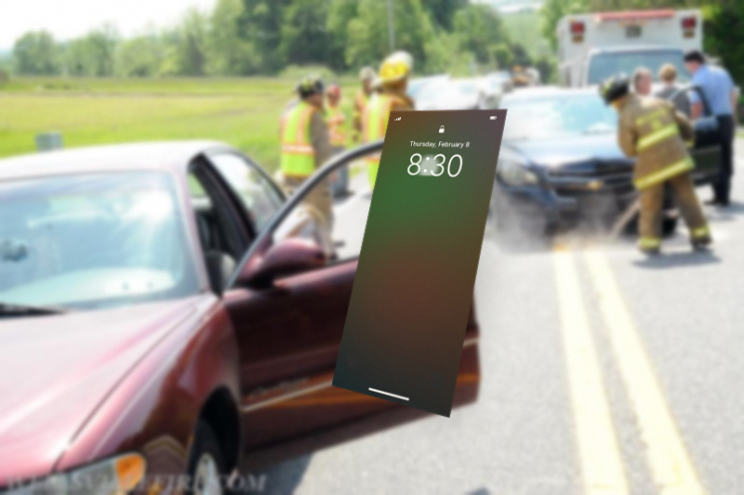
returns 8.30
